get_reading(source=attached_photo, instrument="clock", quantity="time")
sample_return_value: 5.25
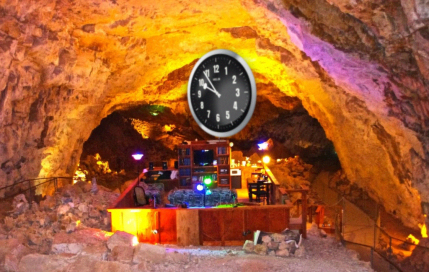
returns 9.54
